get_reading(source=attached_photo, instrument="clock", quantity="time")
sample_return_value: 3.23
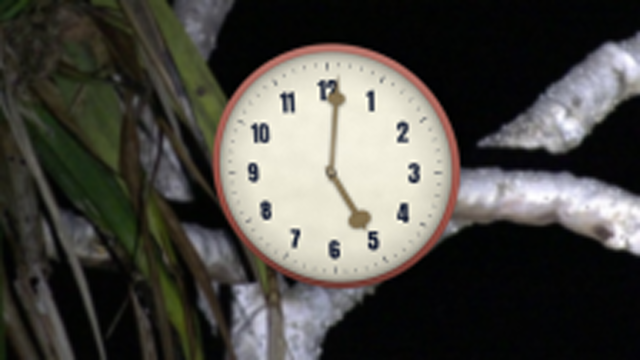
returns 5.01
